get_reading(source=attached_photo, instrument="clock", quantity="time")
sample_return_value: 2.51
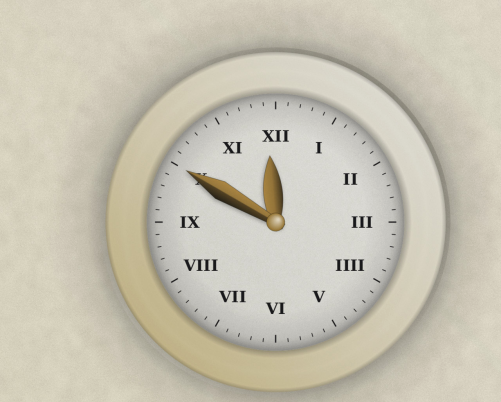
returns 11.50
